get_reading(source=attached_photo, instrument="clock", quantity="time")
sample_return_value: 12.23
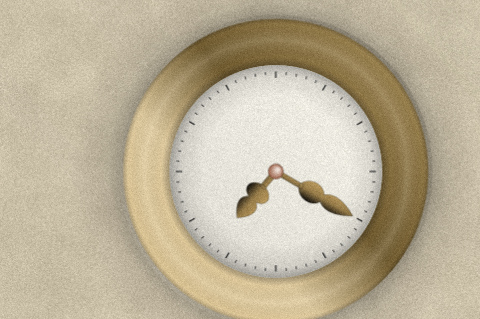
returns 7.20
